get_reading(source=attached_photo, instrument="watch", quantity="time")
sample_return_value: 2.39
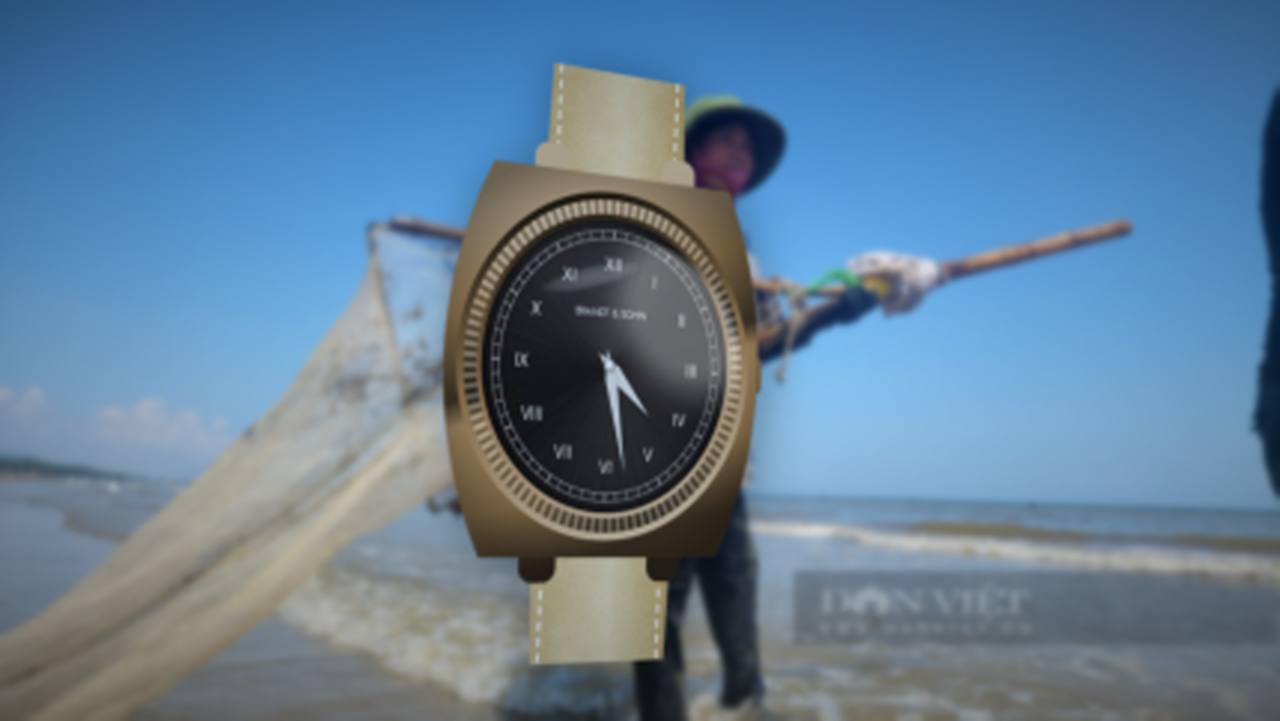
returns 4.28
